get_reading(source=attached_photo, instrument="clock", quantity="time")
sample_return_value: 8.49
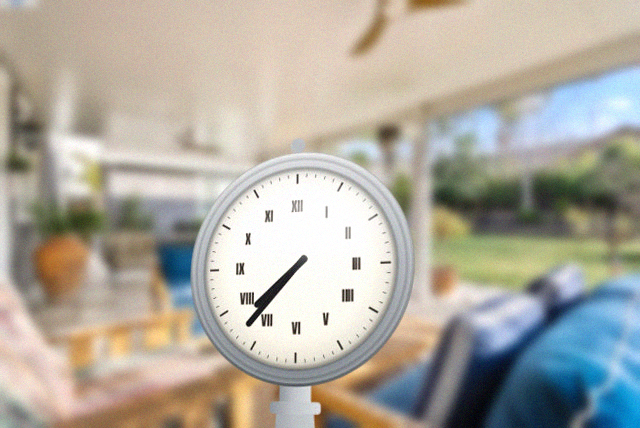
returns 7.37
